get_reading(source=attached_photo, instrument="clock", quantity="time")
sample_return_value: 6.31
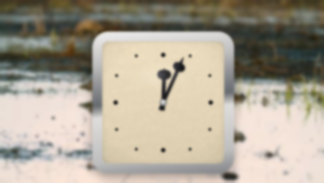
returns 12.04
